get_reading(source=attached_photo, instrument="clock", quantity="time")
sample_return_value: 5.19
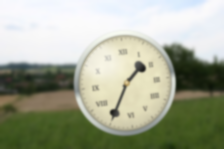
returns 1.35
